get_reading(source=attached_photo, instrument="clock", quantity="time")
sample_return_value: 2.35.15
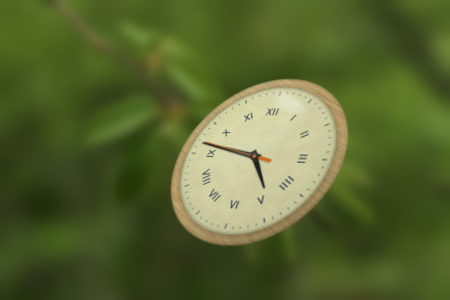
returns 4.46.47
